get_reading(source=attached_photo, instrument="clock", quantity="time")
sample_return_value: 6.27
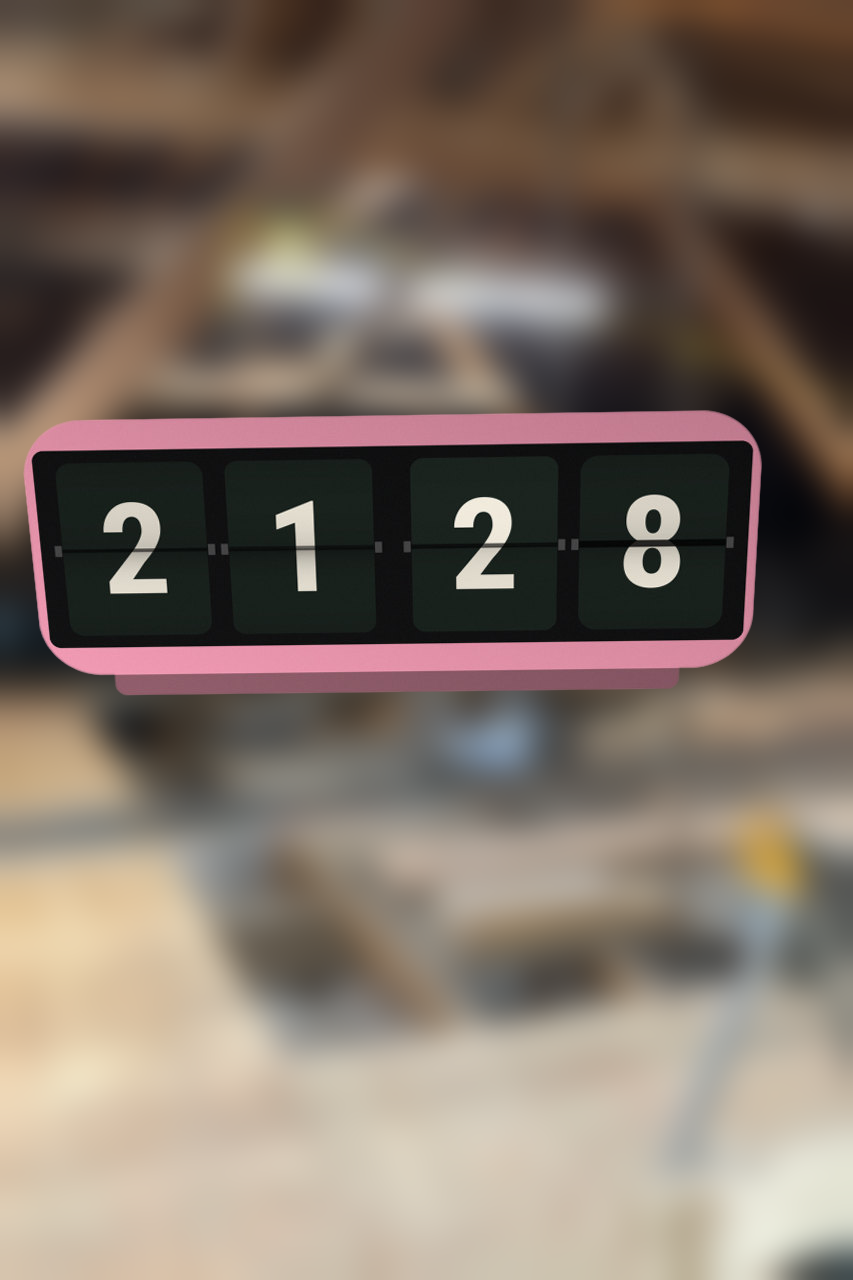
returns 21.28
